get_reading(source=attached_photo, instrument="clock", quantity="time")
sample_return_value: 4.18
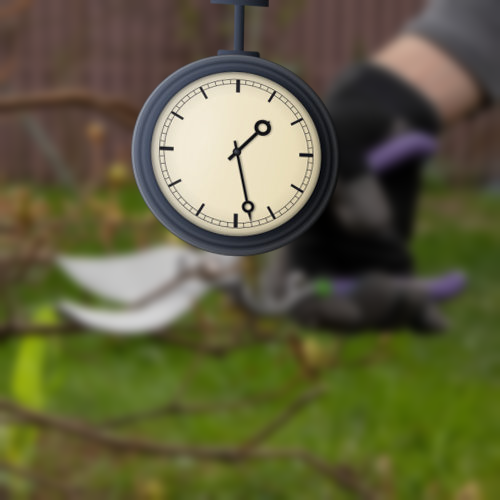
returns 1.28
